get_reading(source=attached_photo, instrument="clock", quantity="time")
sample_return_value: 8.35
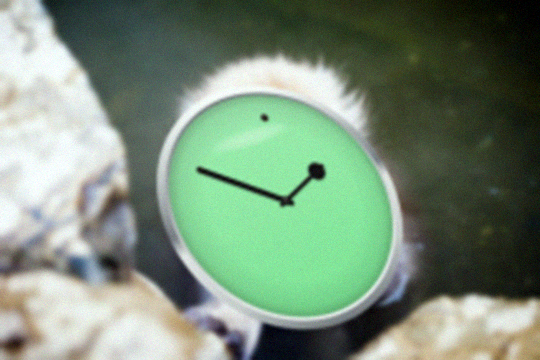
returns 1.49
